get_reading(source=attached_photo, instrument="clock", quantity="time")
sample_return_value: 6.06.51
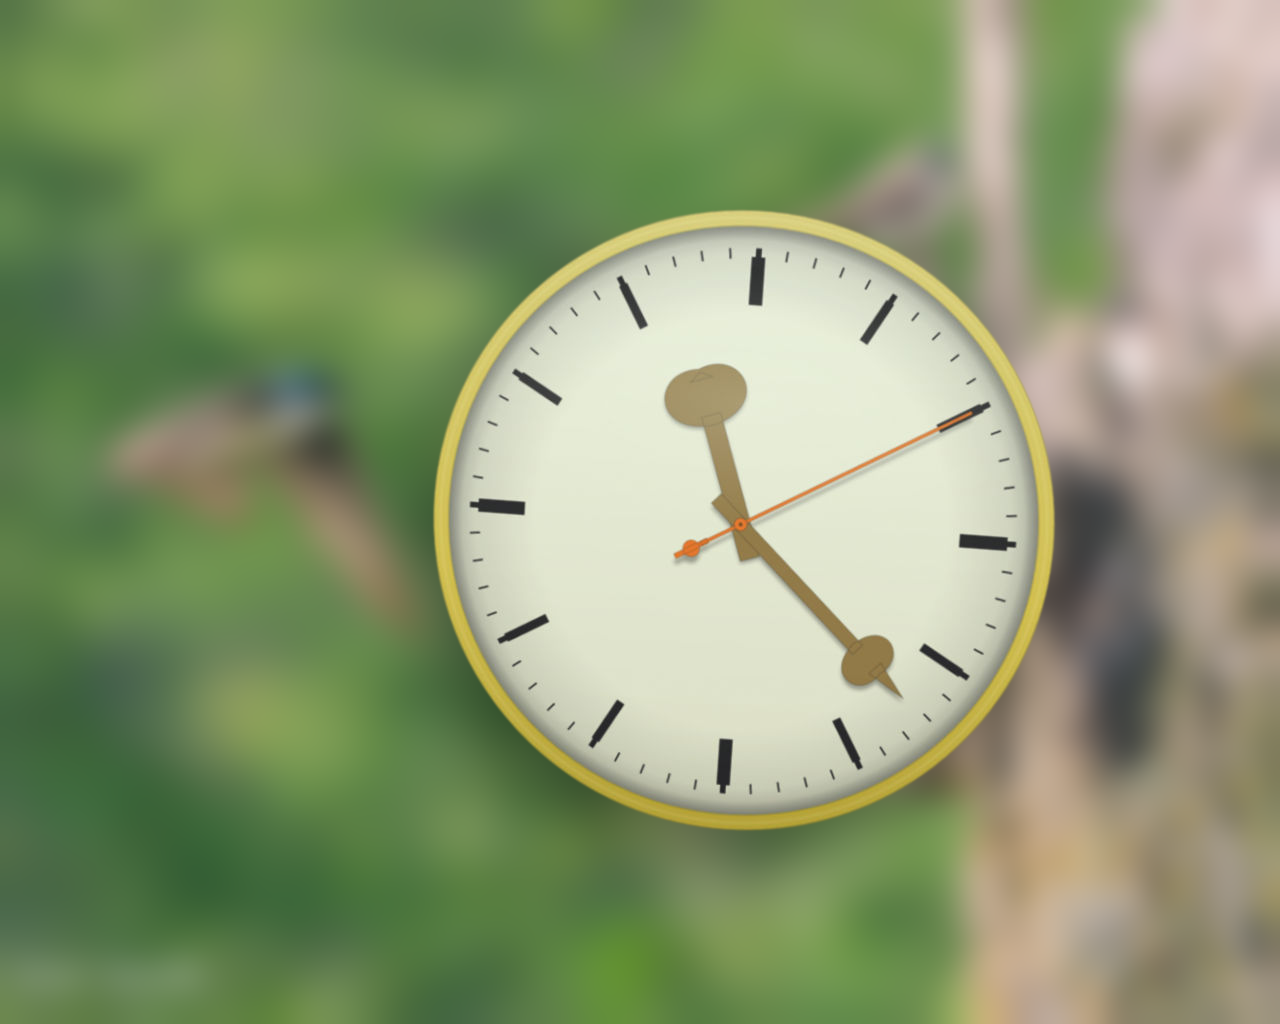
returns 11.22.10
